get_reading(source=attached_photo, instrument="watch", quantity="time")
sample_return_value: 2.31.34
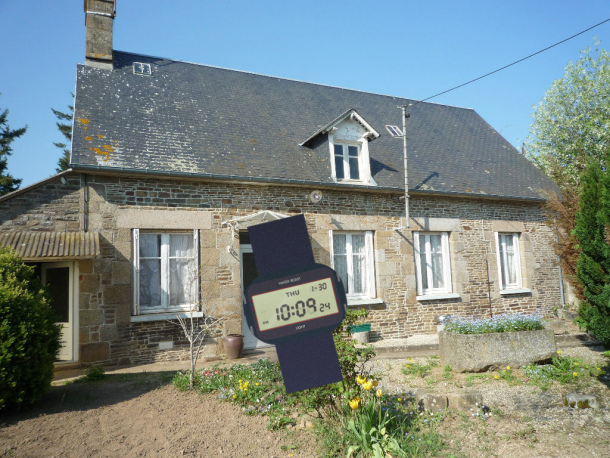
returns 10.09.24
